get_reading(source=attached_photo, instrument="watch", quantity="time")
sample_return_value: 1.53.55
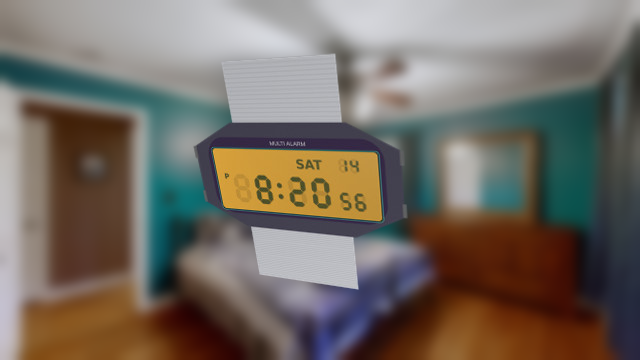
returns 8.20.56
